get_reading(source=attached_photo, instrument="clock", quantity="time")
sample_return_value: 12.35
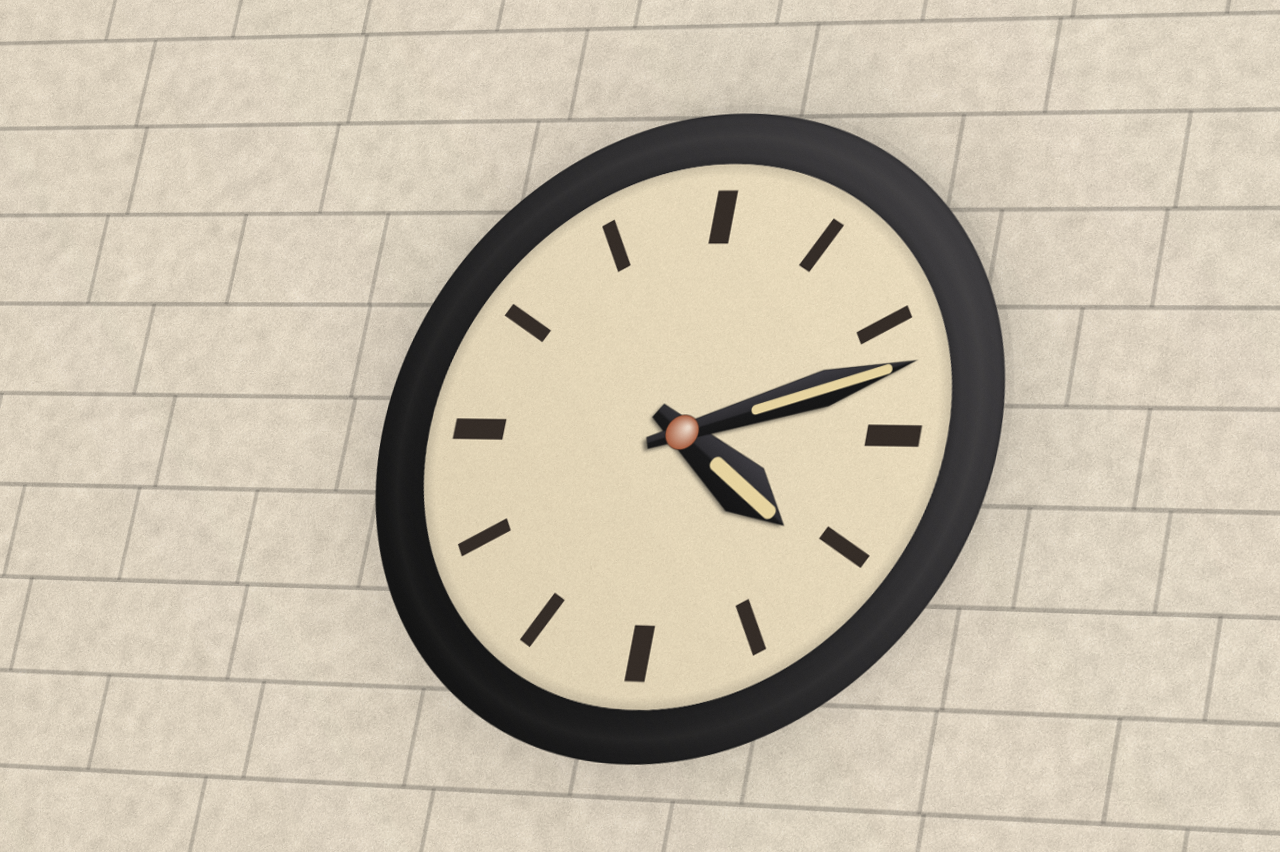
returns 4.12
